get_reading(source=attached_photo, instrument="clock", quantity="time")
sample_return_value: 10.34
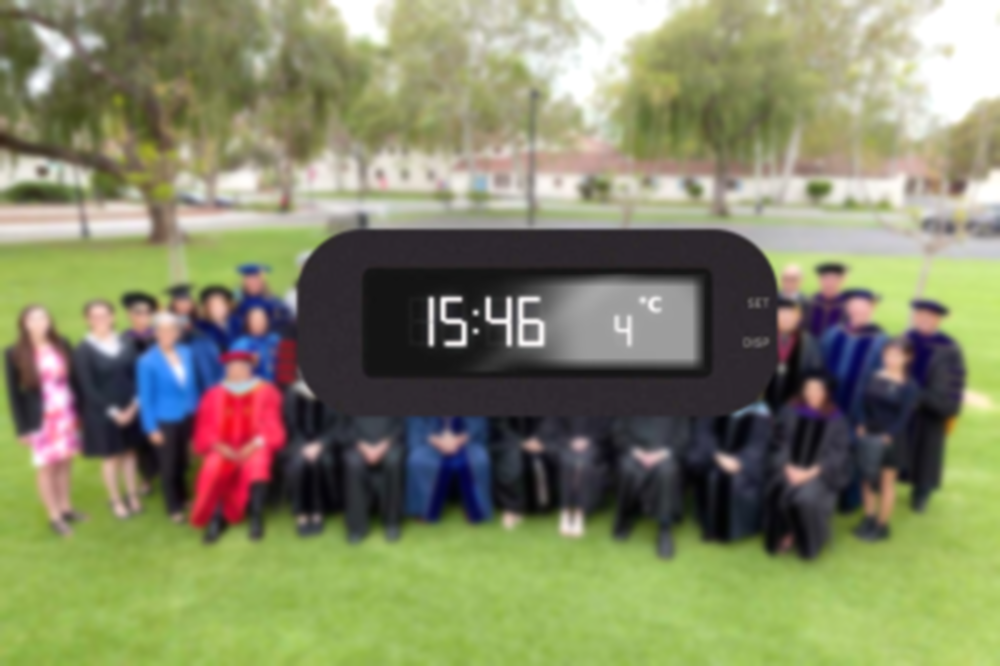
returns 15.46
